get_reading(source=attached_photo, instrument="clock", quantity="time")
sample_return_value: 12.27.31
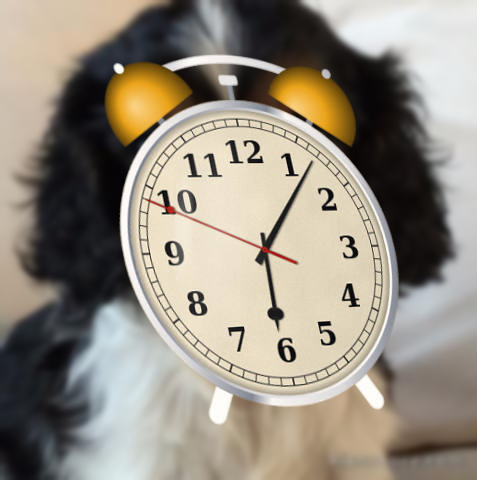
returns 6.06.49
